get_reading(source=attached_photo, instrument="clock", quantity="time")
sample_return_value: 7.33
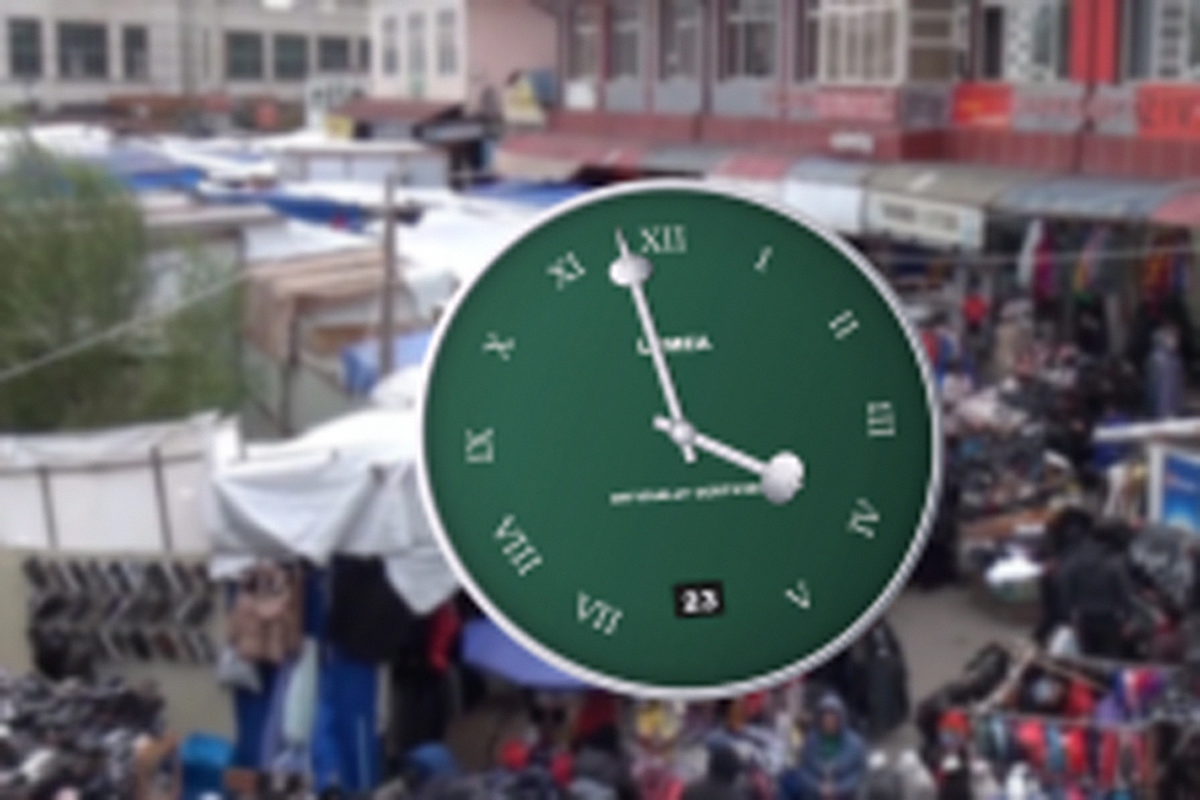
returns 3.58
